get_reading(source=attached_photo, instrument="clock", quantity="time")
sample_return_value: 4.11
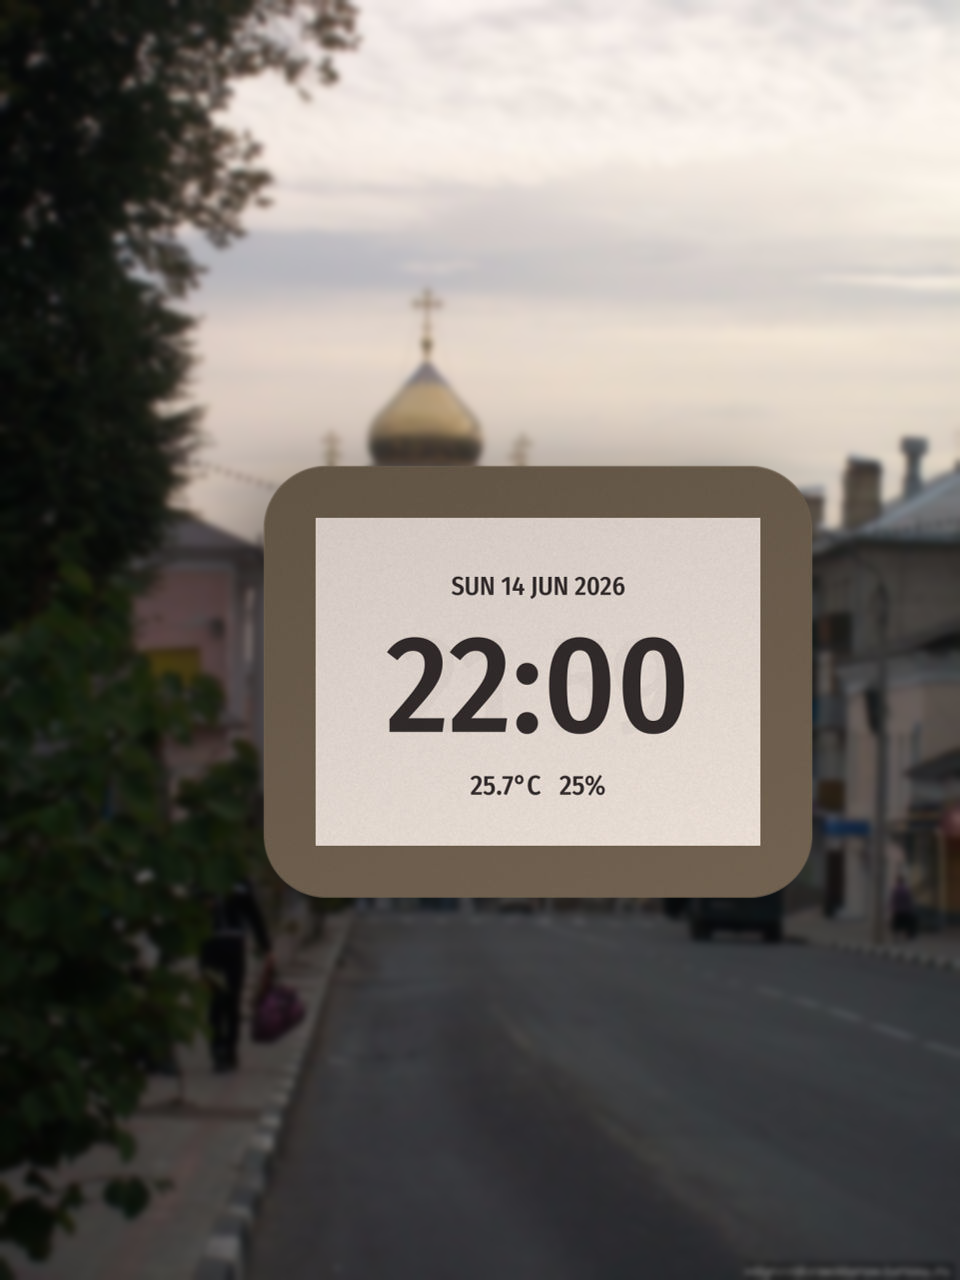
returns 22.00
